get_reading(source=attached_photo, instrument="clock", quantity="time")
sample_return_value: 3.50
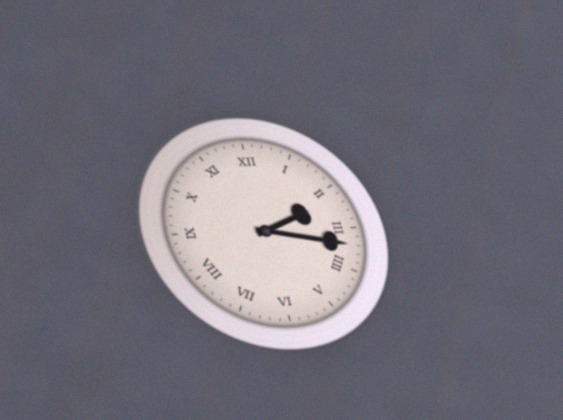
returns 2.17
